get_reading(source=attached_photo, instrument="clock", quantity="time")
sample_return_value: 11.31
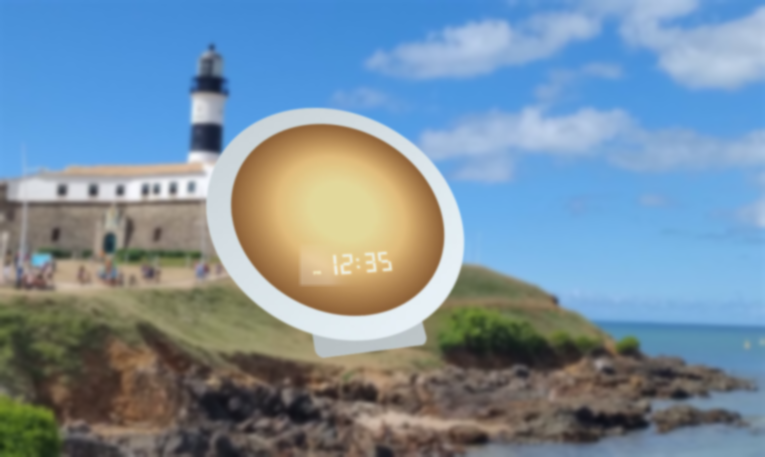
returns 12.35
